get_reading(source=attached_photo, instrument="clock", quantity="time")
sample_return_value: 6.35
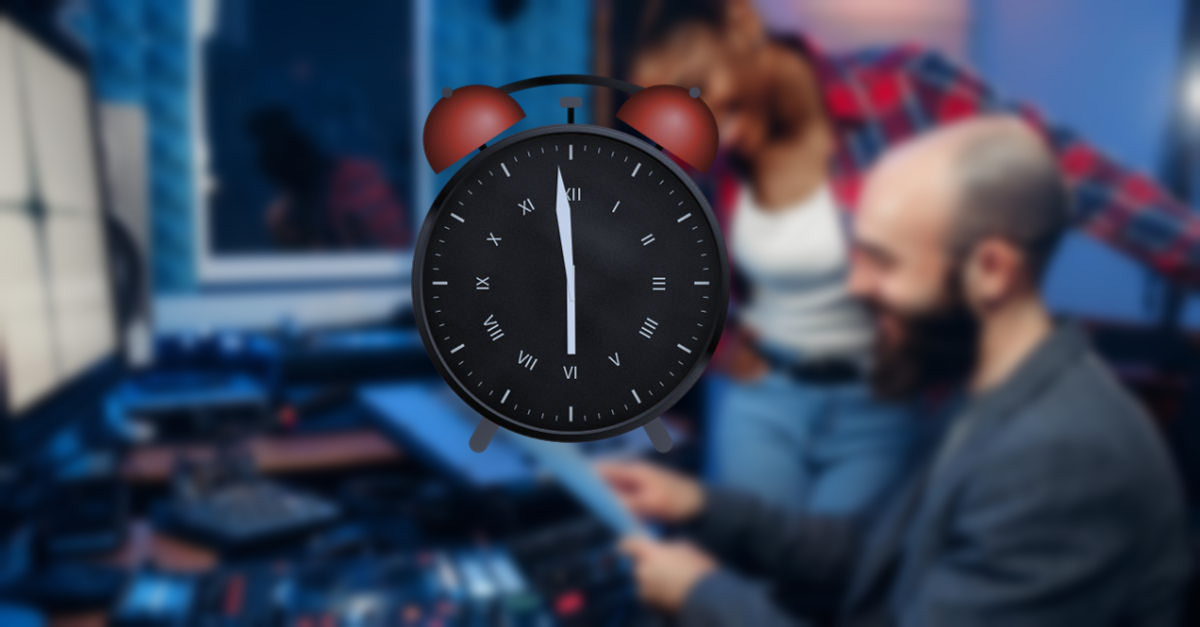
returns 5.59
